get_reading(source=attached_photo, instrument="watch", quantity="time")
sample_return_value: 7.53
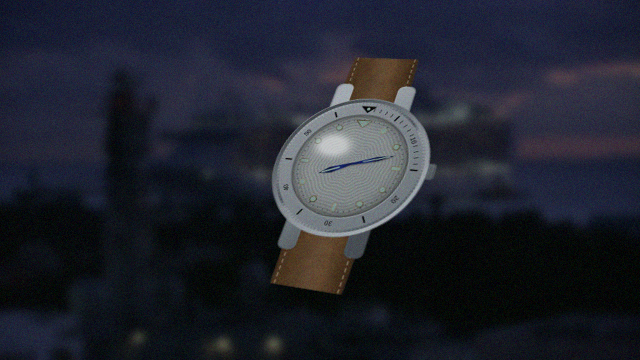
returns 8.12
